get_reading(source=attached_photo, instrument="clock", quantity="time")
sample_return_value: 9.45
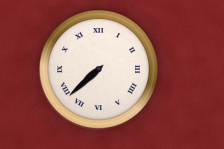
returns 7.38
